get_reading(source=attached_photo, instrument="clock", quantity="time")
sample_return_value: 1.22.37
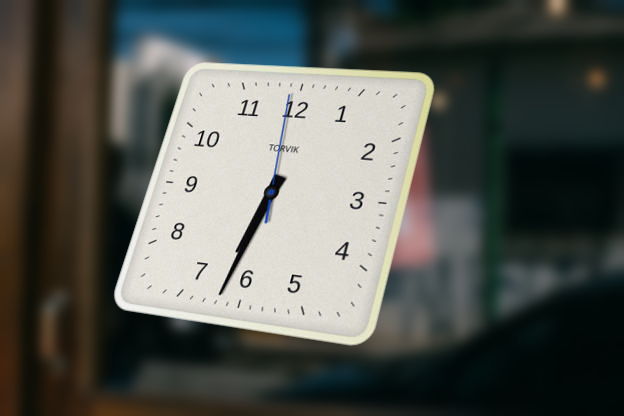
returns 6.31.59
